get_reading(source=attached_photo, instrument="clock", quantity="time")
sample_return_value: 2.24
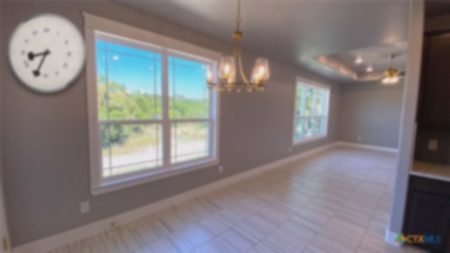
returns 8.34
